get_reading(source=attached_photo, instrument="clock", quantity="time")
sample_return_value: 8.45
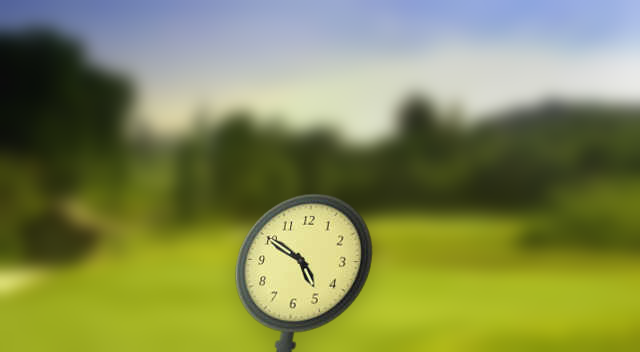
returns 4.50
